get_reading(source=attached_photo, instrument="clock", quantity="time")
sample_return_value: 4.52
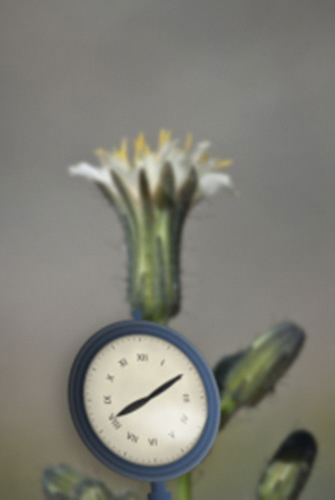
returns 8.10
